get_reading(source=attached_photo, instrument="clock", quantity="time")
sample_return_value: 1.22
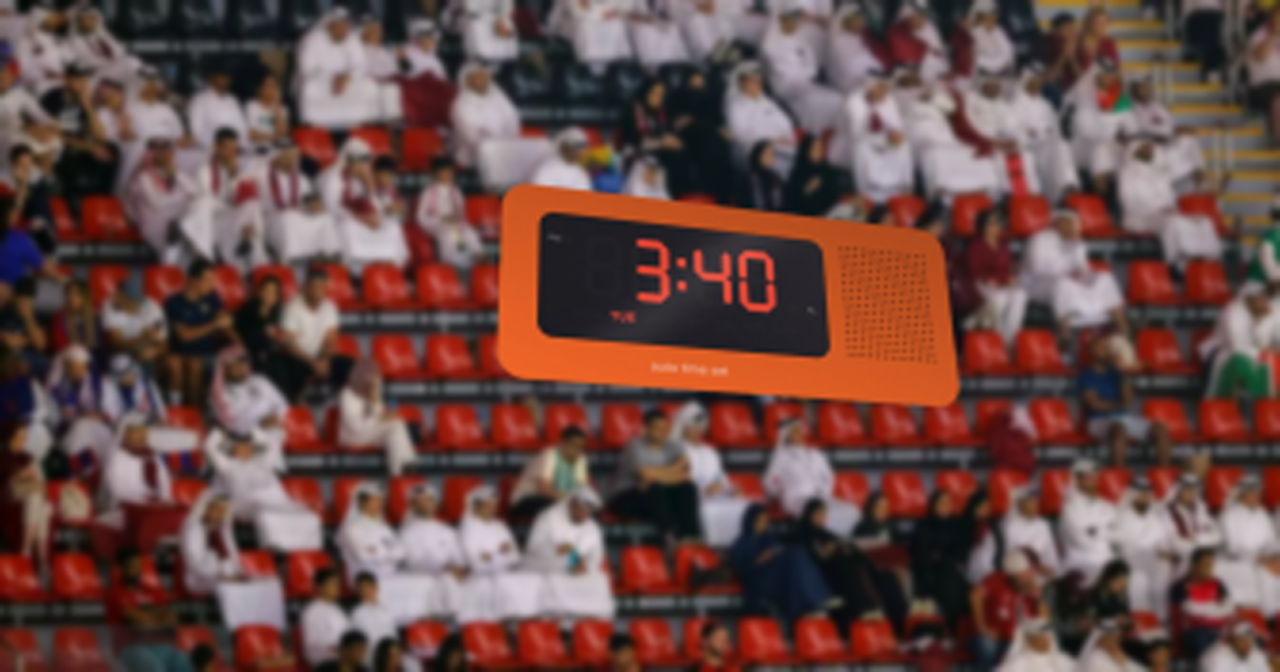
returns 3.40
